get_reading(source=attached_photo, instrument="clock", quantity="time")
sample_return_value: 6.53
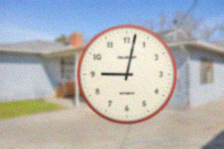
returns 9.02
